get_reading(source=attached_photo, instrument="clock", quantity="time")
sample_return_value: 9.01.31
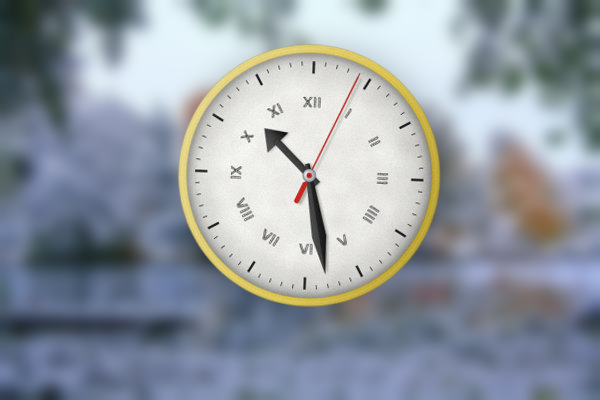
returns 10.28.04
